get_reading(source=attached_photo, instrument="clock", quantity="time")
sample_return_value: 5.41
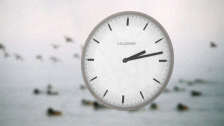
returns 2.13
